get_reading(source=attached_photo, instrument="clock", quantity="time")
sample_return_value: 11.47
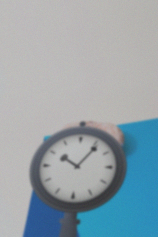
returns 10.06
